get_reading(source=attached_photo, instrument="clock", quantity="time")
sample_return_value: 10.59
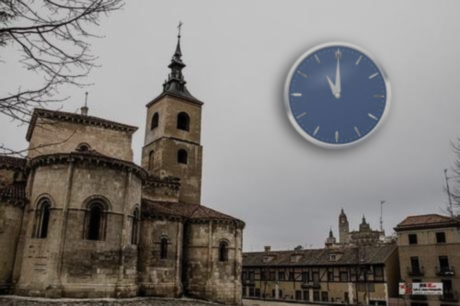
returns 11.00
